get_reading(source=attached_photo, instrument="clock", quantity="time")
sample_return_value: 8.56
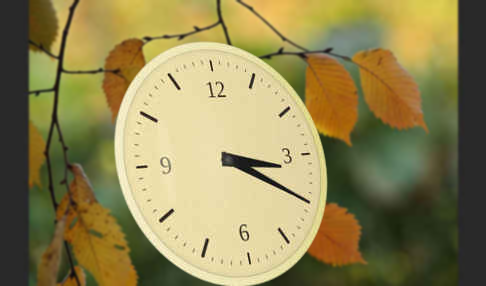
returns 3.20
